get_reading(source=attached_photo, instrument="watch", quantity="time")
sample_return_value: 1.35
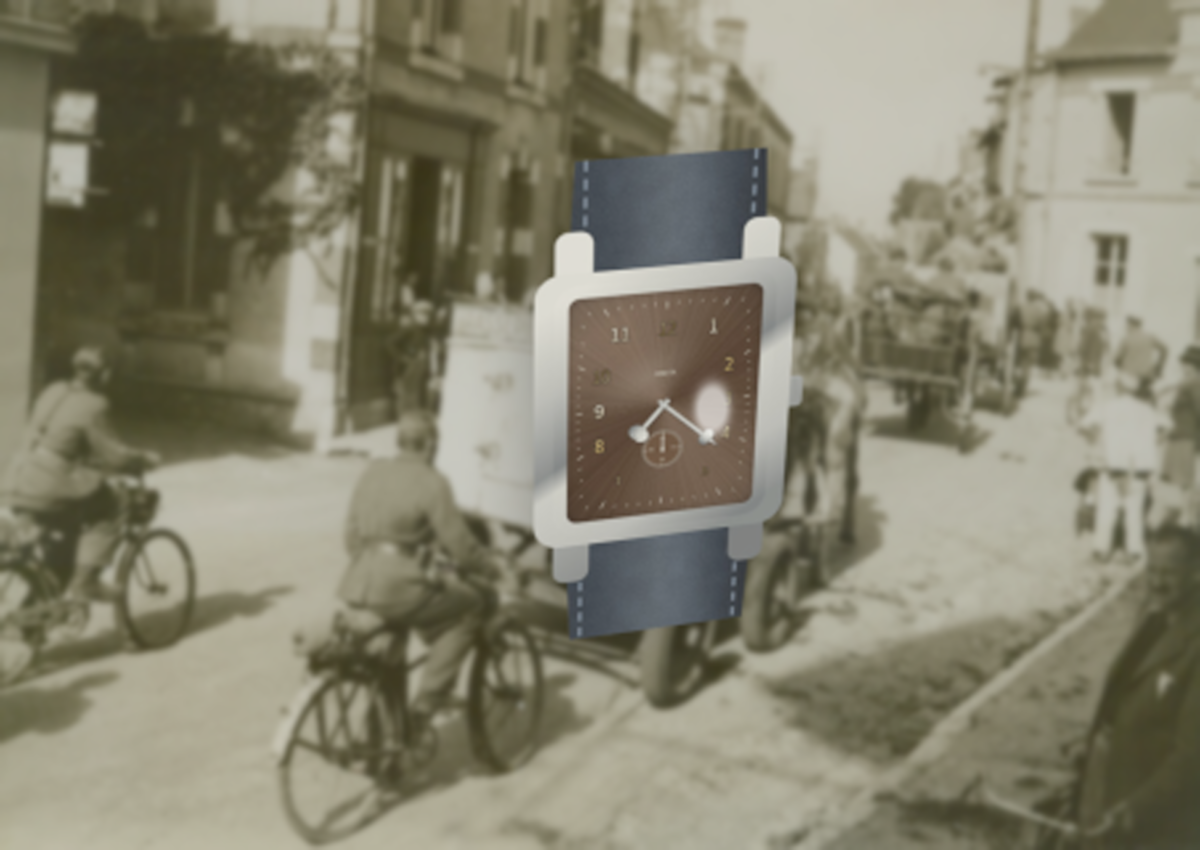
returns 7.22
